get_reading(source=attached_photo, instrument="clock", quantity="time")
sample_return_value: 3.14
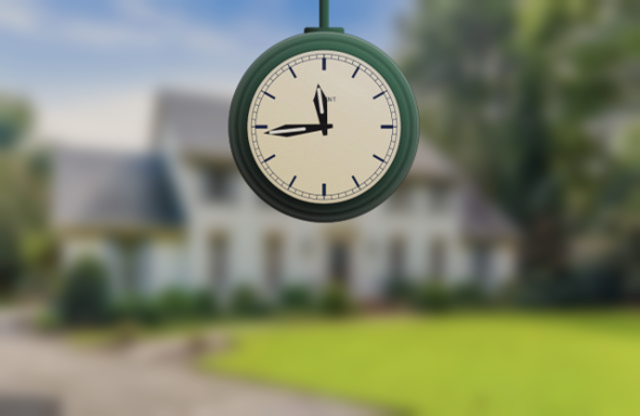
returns 11.44
